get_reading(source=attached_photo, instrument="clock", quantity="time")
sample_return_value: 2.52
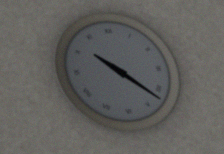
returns 10.22
